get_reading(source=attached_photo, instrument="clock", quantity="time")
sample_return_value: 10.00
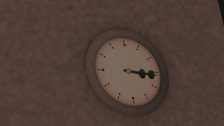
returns 3.16
